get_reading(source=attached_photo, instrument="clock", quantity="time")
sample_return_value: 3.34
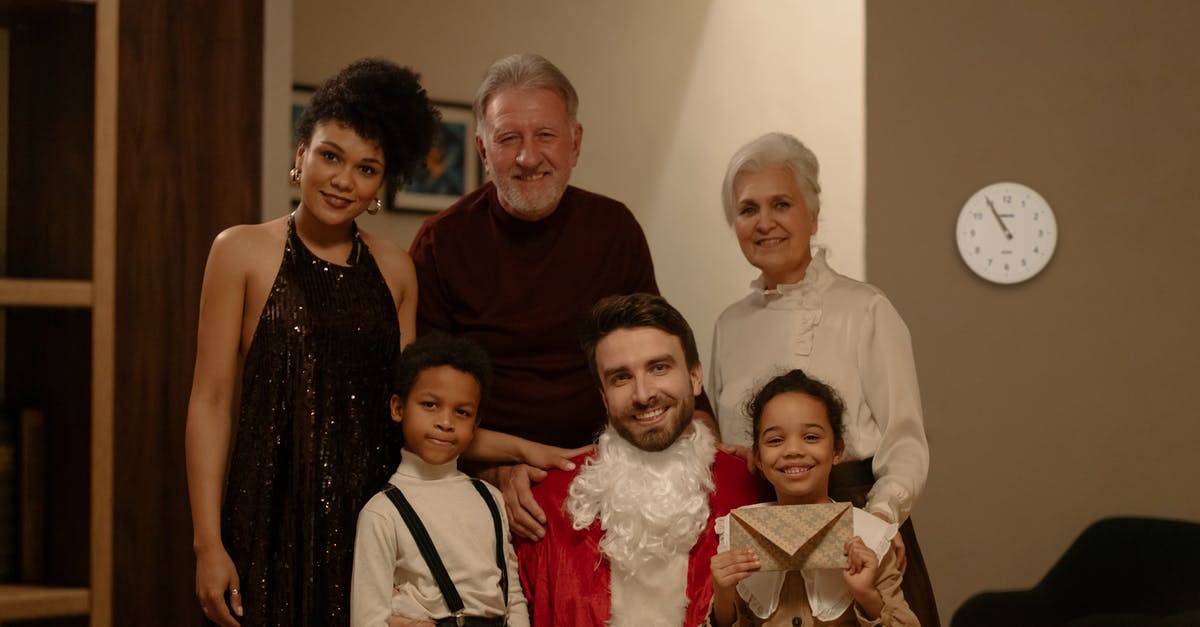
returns 10.55
